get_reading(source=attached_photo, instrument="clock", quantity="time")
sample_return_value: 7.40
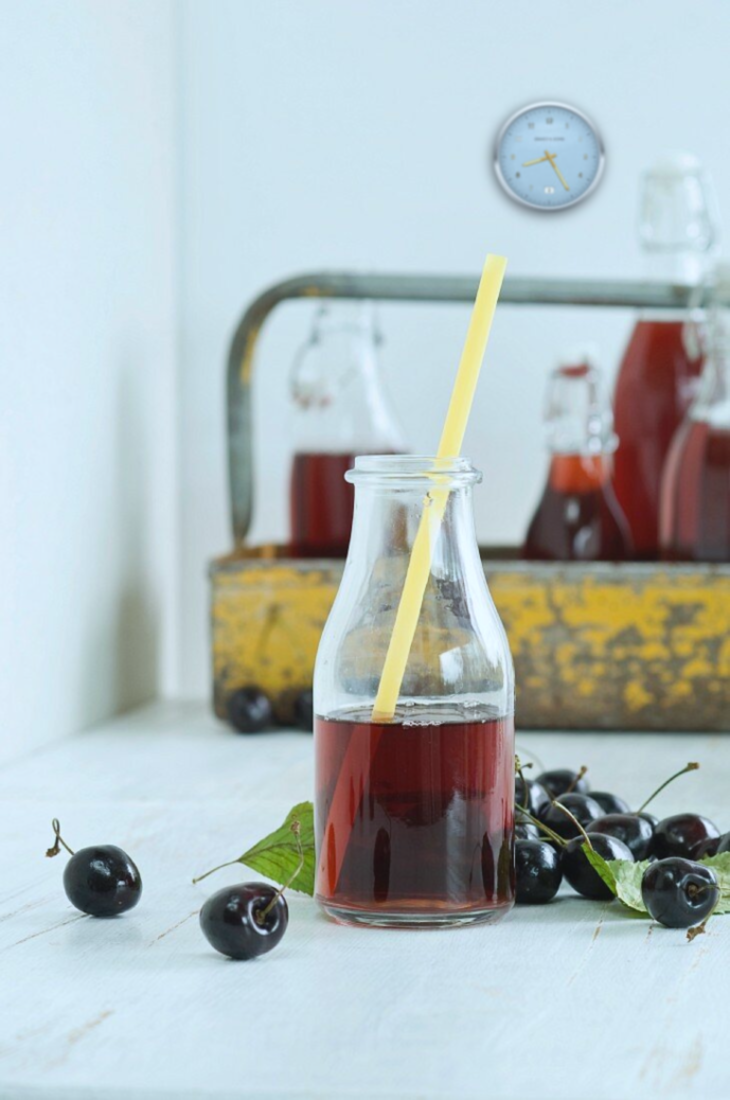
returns 8.25
